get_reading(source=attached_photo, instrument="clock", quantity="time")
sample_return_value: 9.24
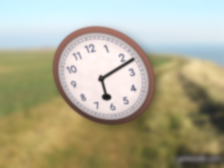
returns 6.12
